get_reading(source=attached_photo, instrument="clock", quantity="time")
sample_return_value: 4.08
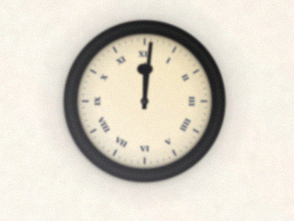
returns 12.01
